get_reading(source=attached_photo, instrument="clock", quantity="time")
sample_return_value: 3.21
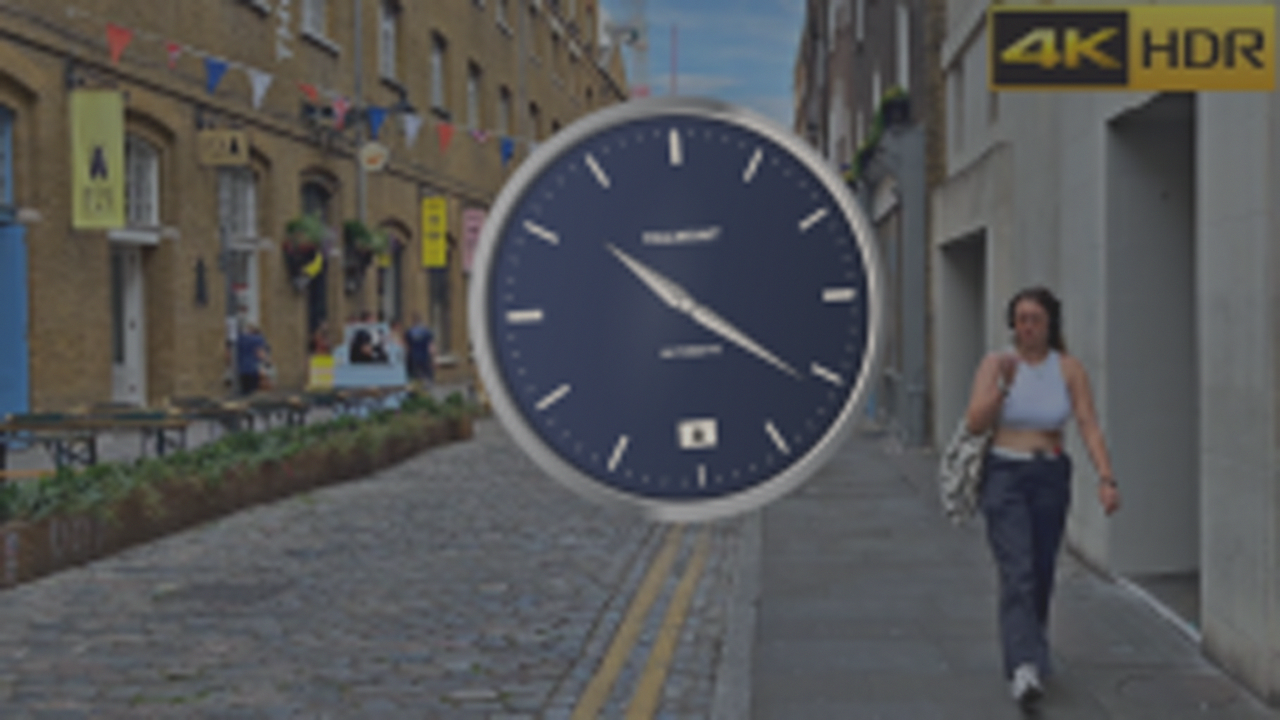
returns 10.21
